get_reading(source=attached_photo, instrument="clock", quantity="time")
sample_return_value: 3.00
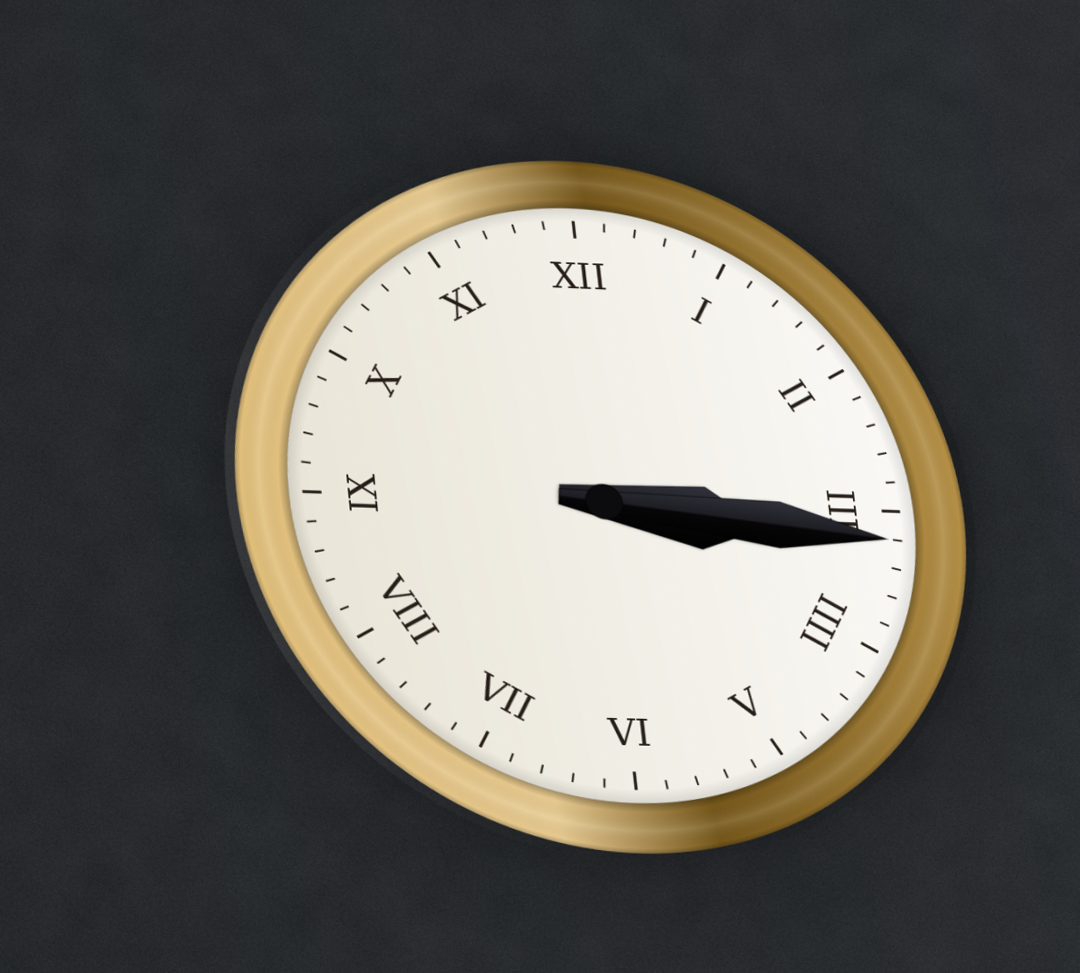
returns 3.16
